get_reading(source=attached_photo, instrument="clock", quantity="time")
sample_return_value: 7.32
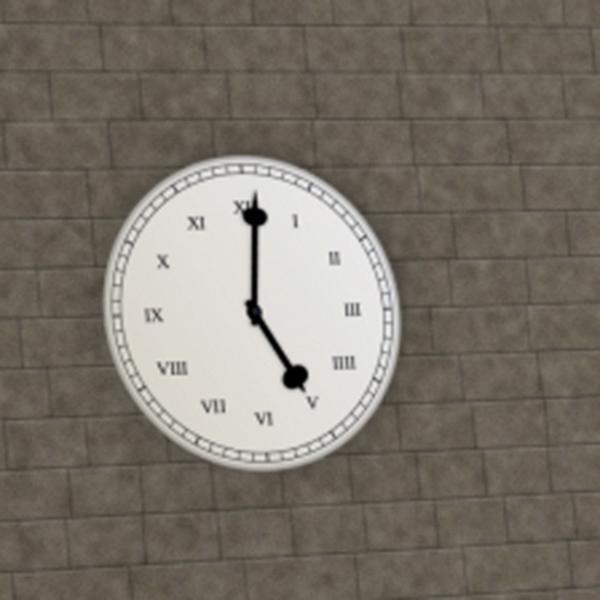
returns 5.01
